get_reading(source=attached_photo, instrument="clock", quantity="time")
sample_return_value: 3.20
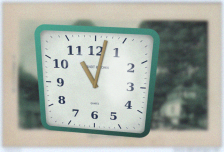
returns 11.02
